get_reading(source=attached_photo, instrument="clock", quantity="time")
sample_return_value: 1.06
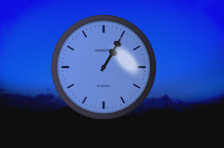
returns 1.05
